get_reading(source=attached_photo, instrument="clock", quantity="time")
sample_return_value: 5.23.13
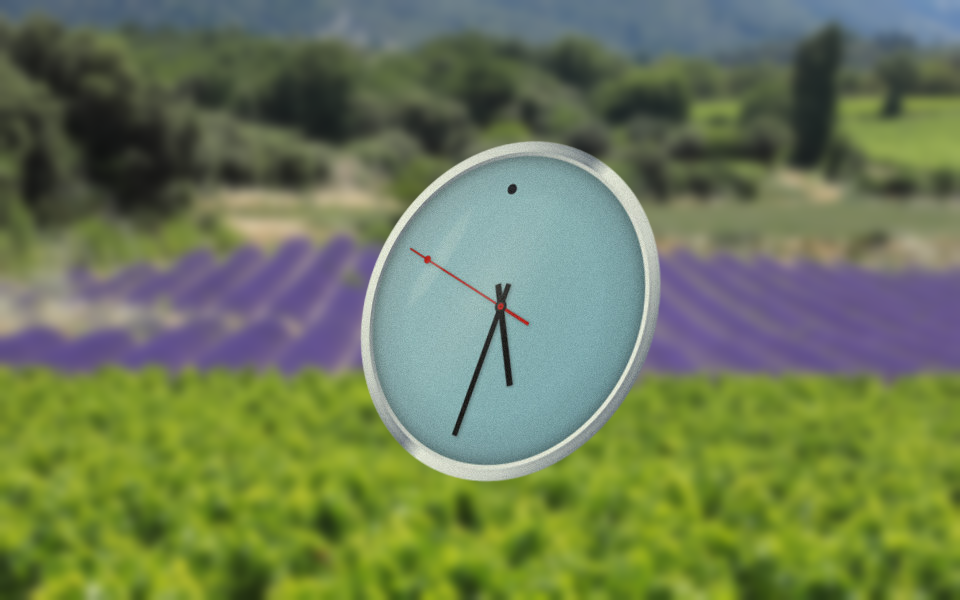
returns 5.32.50
